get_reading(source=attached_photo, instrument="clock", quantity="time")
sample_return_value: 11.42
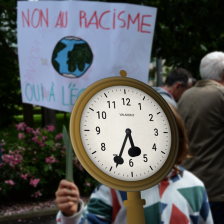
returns 5.34
